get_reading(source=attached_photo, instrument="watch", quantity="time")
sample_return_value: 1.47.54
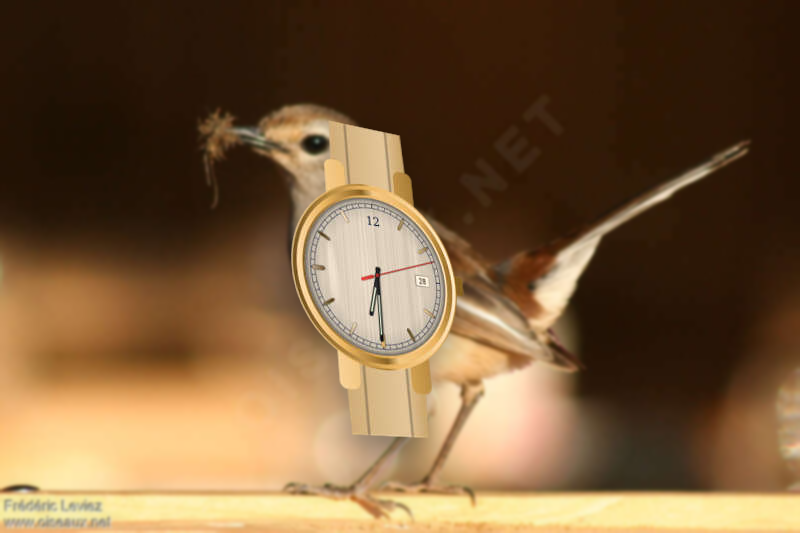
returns 6.30.12
